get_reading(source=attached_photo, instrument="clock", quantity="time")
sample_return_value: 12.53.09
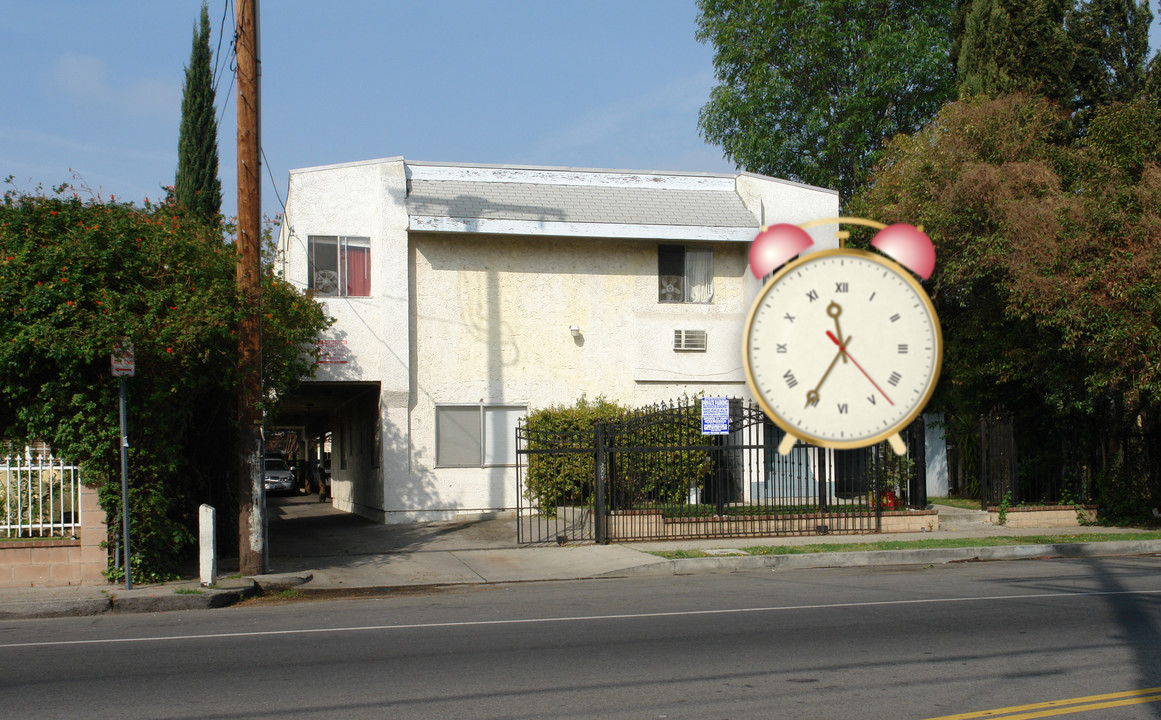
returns 11.35.23
